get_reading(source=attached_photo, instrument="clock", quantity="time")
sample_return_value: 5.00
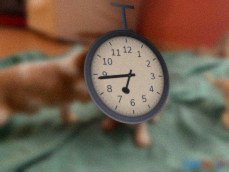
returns 6.44
